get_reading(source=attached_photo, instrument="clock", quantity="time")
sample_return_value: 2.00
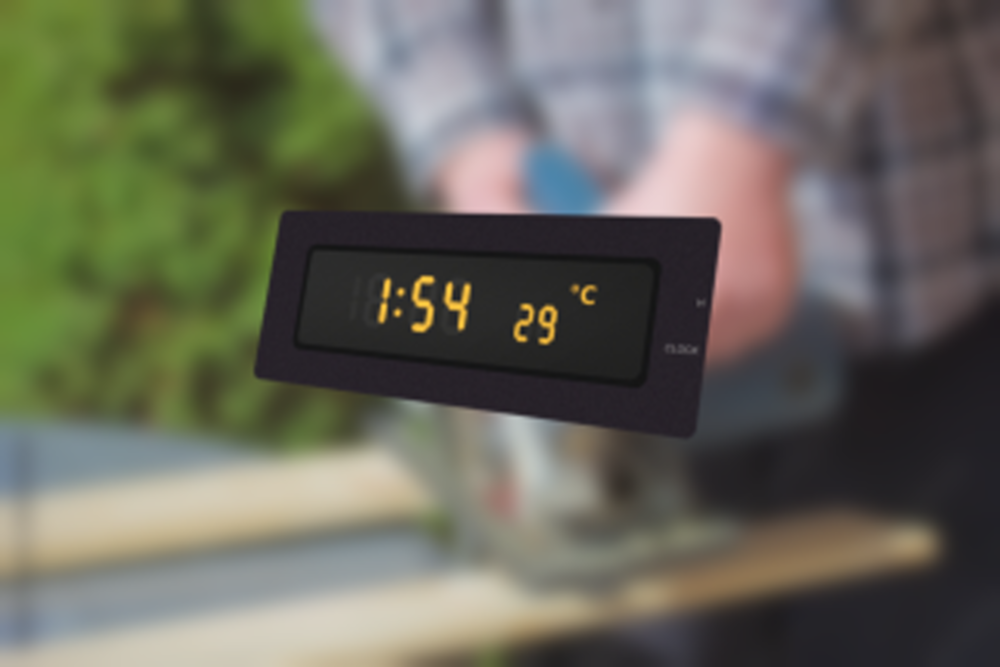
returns 1.54
